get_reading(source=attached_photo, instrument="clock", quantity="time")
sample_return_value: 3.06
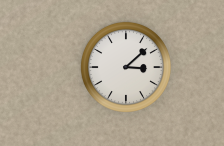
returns 3.08
